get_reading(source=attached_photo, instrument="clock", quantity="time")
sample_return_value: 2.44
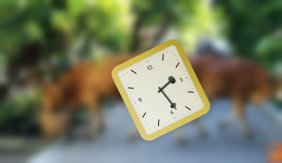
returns 2.28
